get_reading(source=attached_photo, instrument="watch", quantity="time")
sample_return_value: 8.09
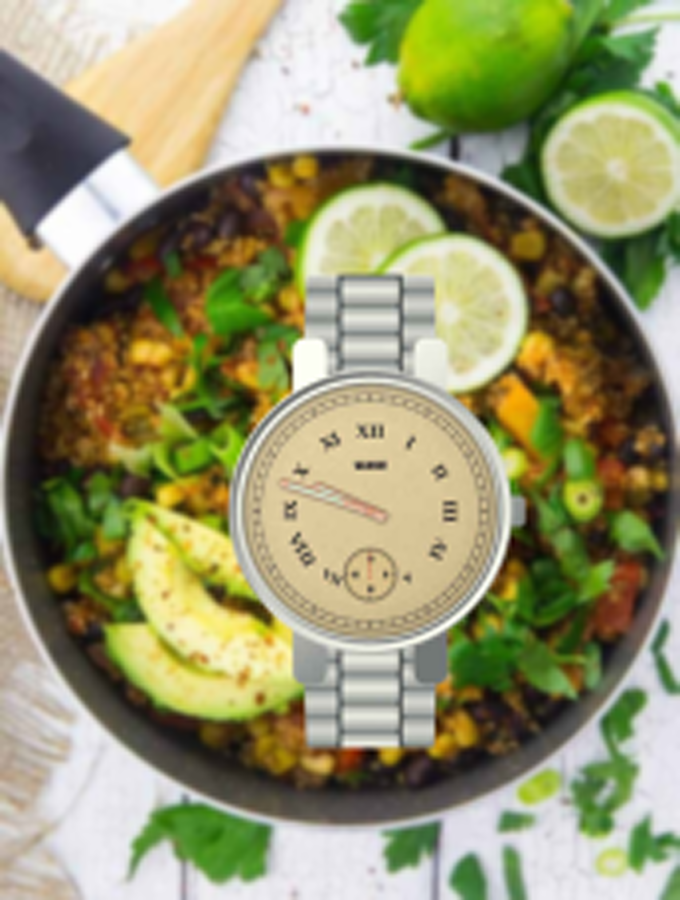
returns 9.48
